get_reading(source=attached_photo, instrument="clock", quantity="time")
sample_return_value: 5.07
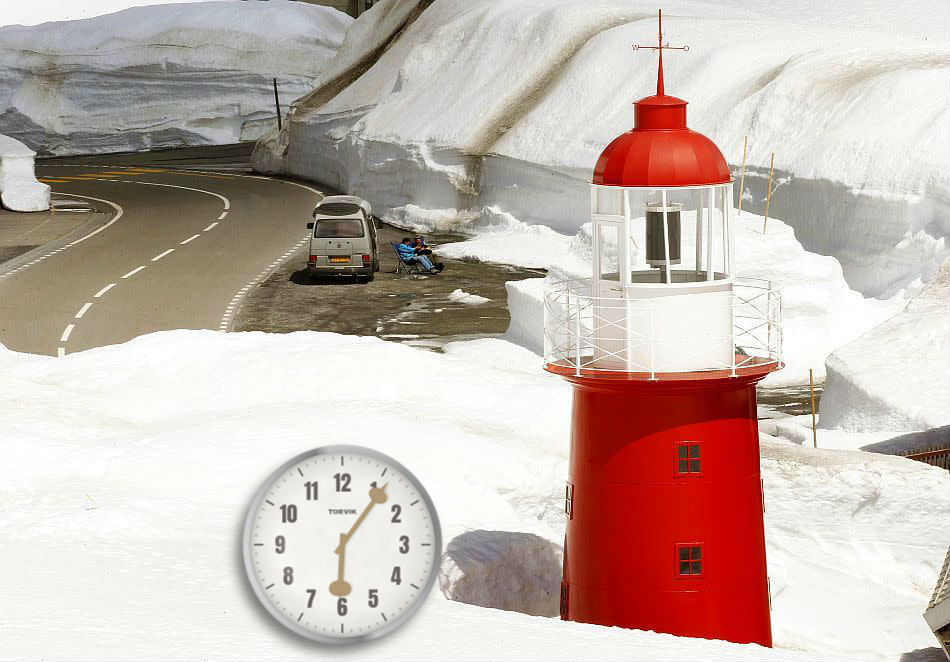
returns 6.06
